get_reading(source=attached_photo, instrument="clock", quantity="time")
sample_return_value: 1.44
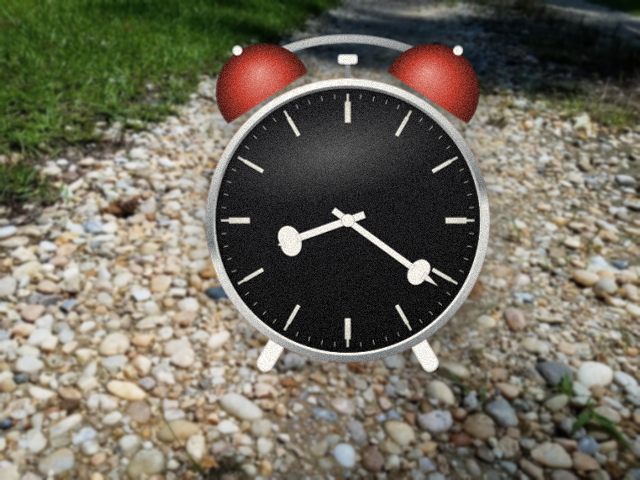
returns 8.21
